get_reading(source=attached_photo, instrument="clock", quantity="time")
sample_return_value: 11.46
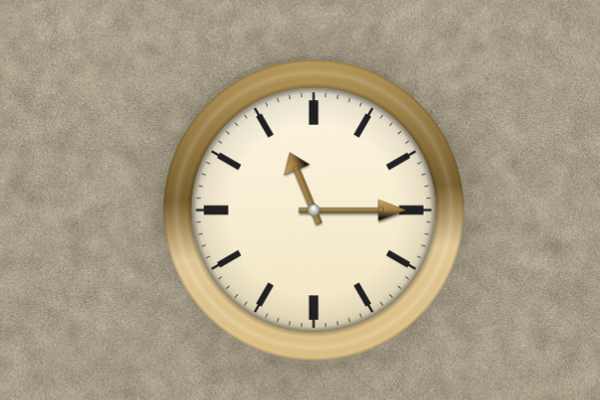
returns 11.15
